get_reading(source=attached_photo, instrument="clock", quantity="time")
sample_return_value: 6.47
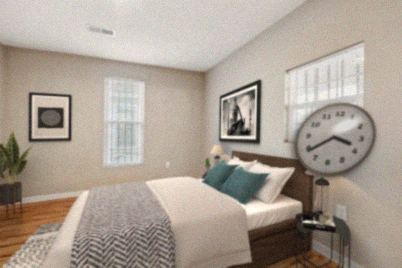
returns 3.39
